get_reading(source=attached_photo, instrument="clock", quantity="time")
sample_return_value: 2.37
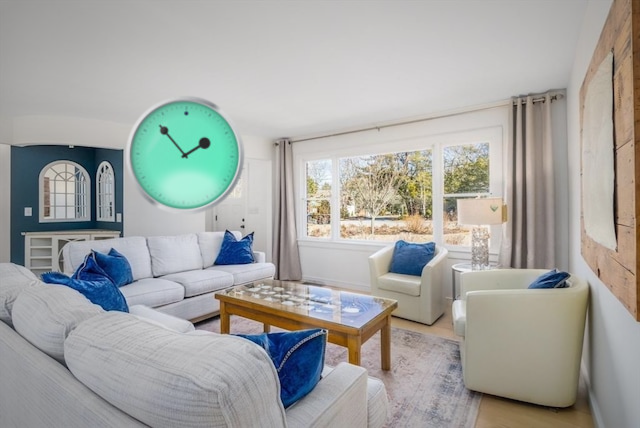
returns 1.53
